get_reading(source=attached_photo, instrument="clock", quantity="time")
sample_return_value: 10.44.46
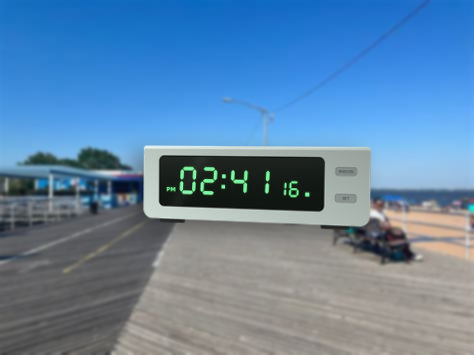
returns 2.41.16
